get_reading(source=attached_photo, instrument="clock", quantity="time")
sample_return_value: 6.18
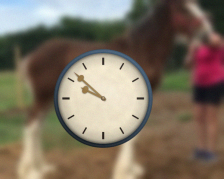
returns 9.52
